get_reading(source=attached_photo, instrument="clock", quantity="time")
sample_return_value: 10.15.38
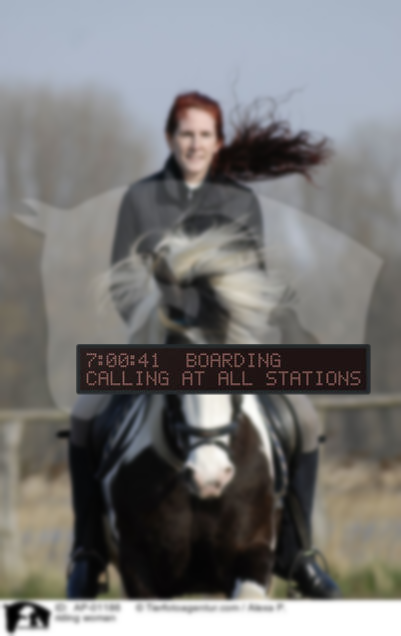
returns 7.00.41
